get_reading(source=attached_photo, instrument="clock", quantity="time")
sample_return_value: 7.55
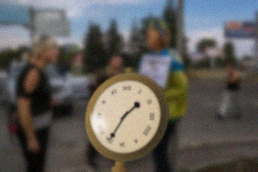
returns 1.35
